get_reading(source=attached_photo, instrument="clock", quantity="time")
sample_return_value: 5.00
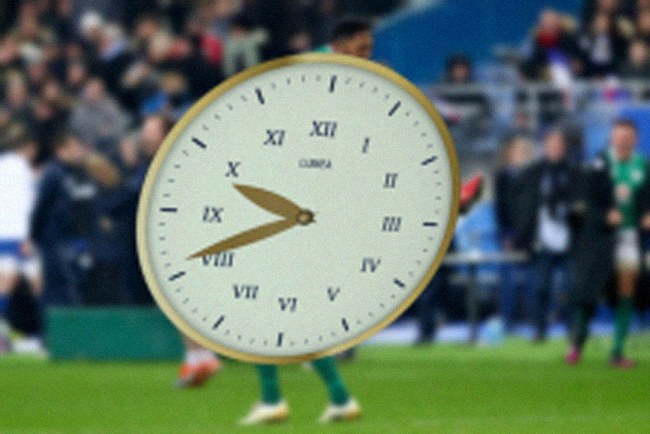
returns 9.41
